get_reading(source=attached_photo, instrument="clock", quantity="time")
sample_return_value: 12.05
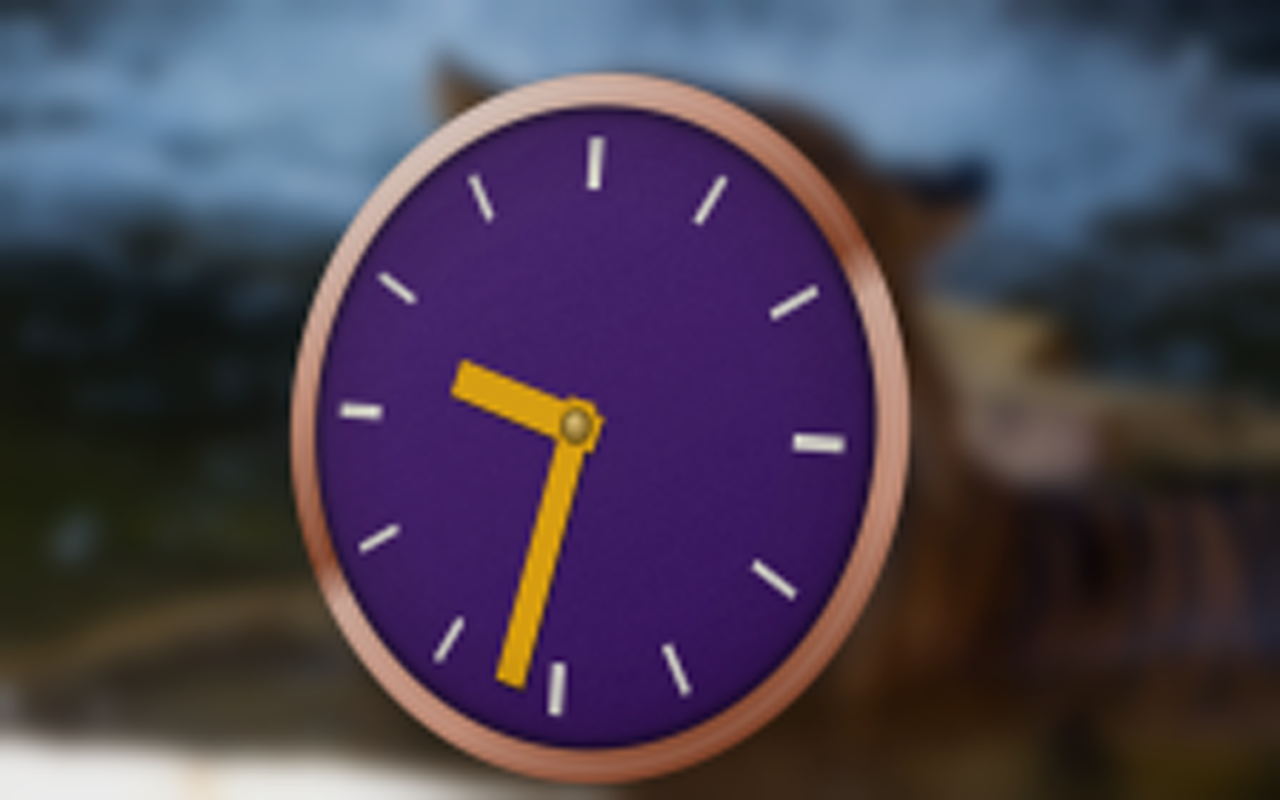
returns 9.32
